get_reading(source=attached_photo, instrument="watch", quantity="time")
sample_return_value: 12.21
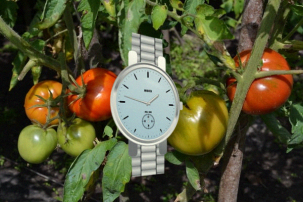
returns 1.47
